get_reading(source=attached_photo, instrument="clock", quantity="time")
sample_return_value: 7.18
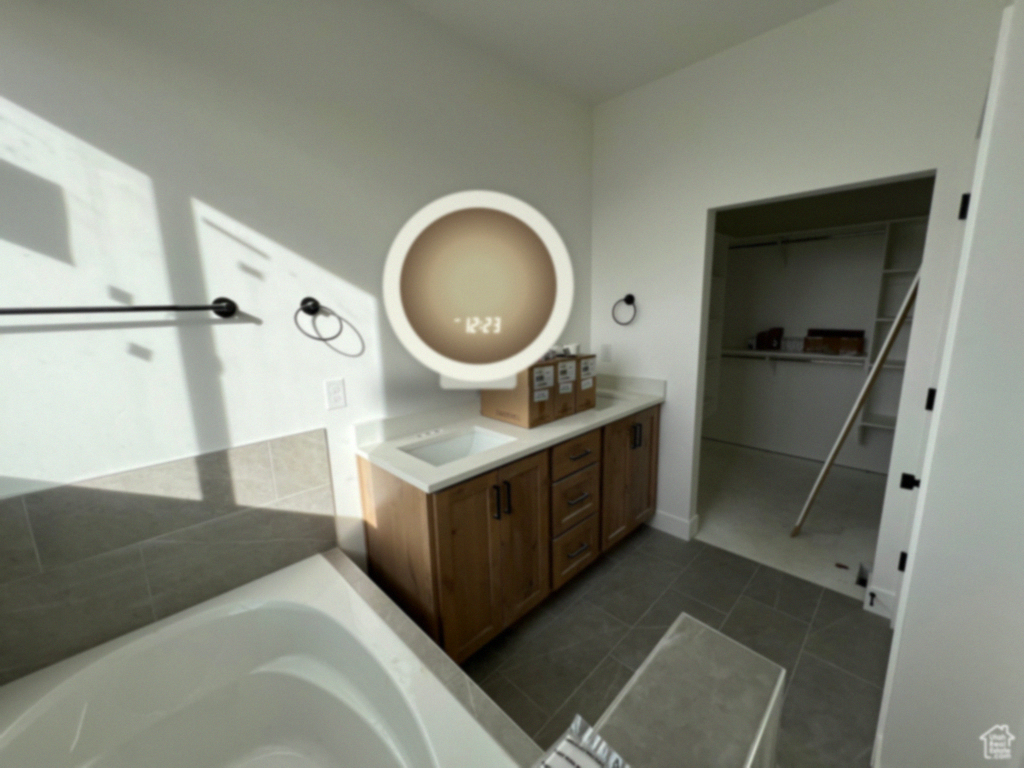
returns 12.23
